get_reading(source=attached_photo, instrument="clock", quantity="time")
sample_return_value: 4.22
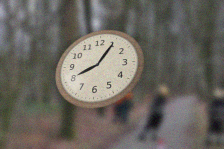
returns 8.05
